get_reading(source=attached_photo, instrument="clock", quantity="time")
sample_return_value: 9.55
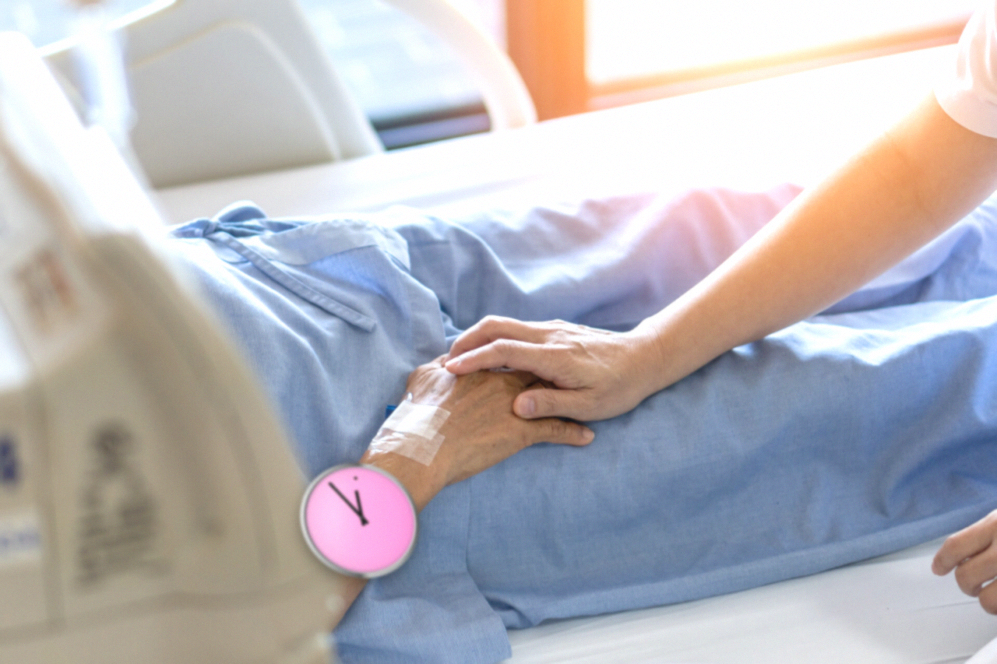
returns 11.54
